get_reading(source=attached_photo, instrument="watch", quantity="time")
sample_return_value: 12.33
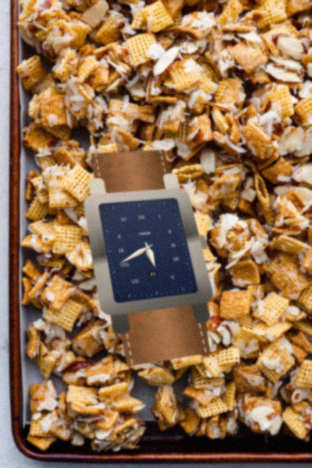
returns 5.41
